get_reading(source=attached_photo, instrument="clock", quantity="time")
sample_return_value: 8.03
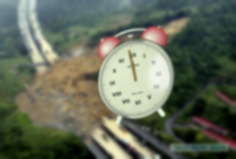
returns 11.59
